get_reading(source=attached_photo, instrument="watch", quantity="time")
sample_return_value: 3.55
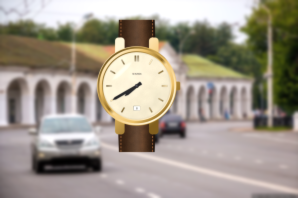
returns 7.40
